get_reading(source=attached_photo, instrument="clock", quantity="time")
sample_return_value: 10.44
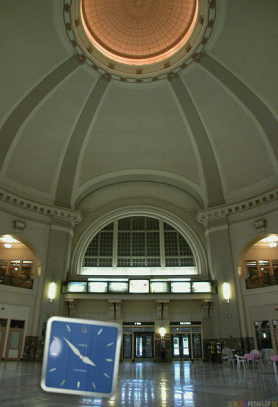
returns 3.52
